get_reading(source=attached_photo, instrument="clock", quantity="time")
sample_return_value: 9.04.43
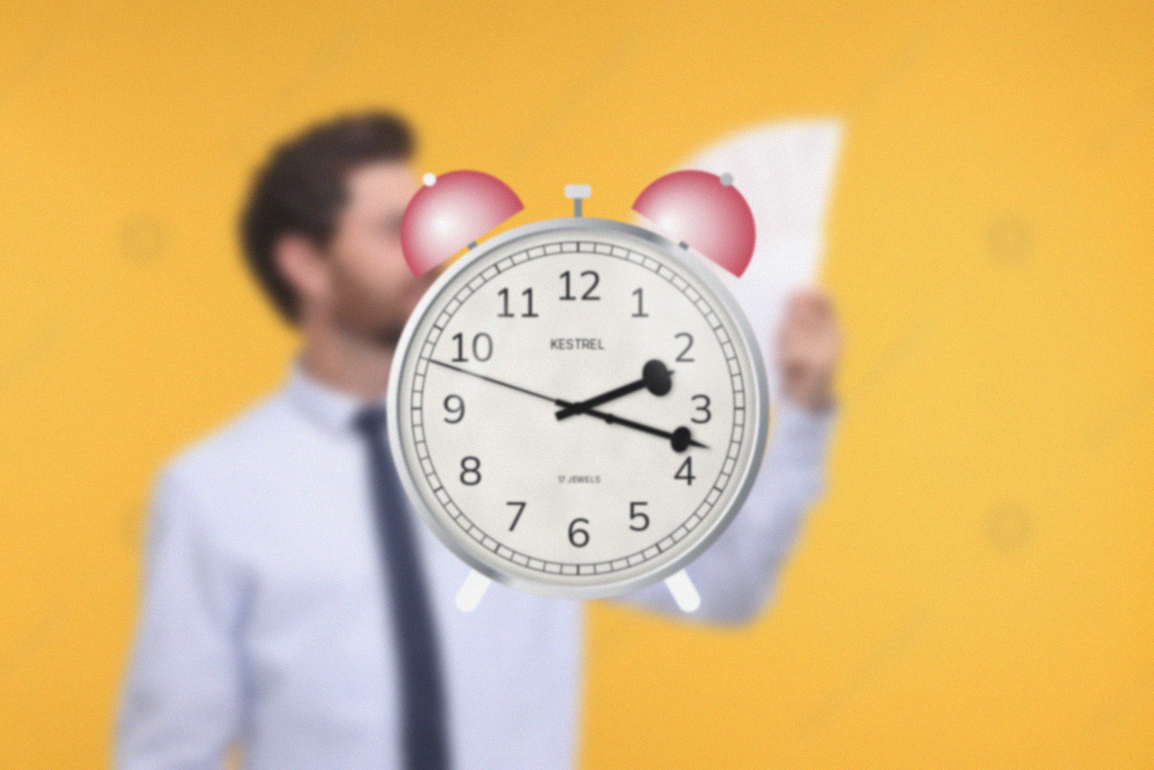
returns 2.17.48
